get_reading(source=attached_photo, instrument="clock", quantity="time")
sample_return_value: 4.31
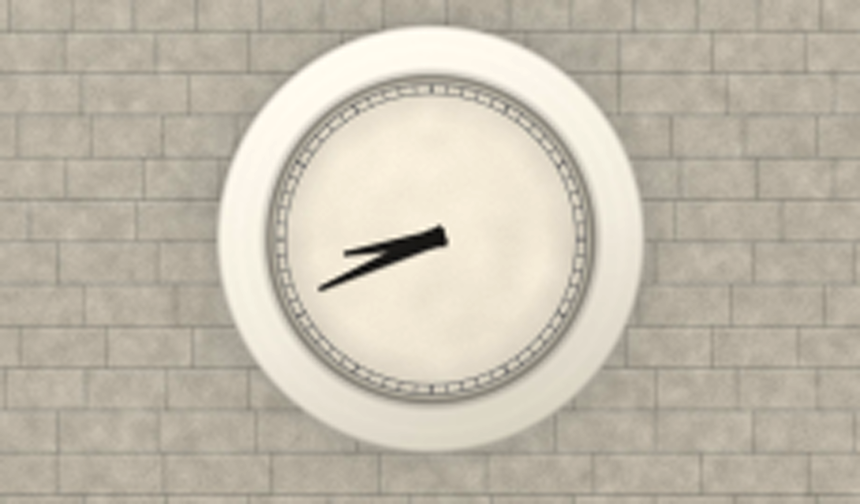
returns 8.41
